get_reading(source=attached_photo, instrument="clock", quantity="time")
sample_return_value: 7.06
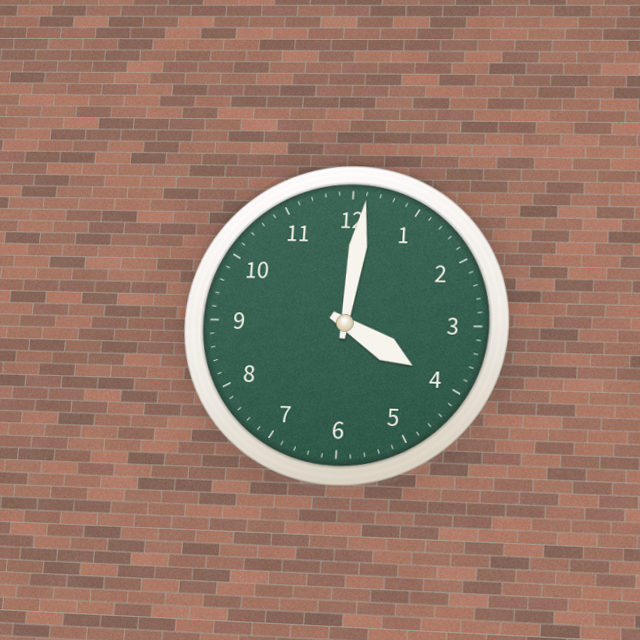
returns 4.01
